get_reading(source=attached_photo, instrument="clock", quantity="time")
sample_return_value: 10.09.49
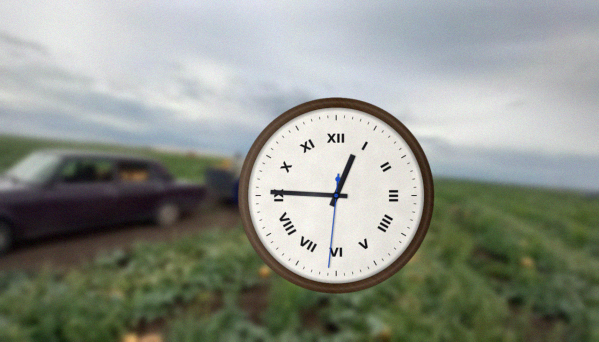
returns 12.45.31
